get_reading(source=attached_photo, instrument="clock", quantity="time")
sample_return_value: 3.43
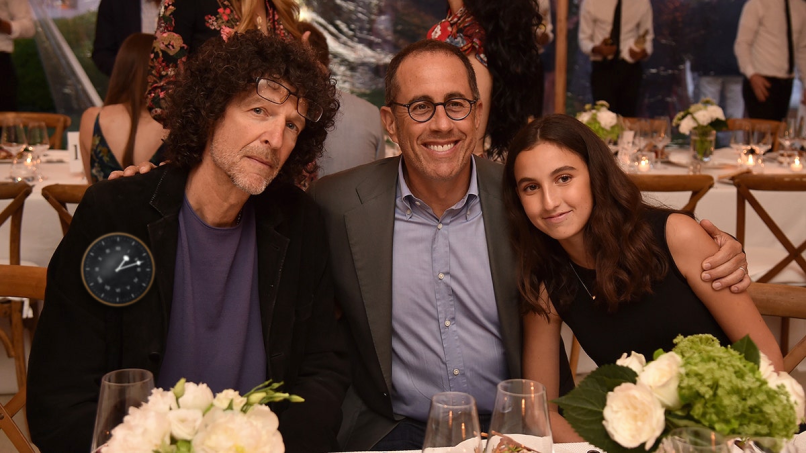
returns 1.12
